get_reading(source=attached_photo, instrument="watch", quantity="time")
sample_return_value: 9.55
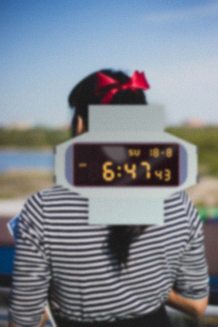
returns 6.47
